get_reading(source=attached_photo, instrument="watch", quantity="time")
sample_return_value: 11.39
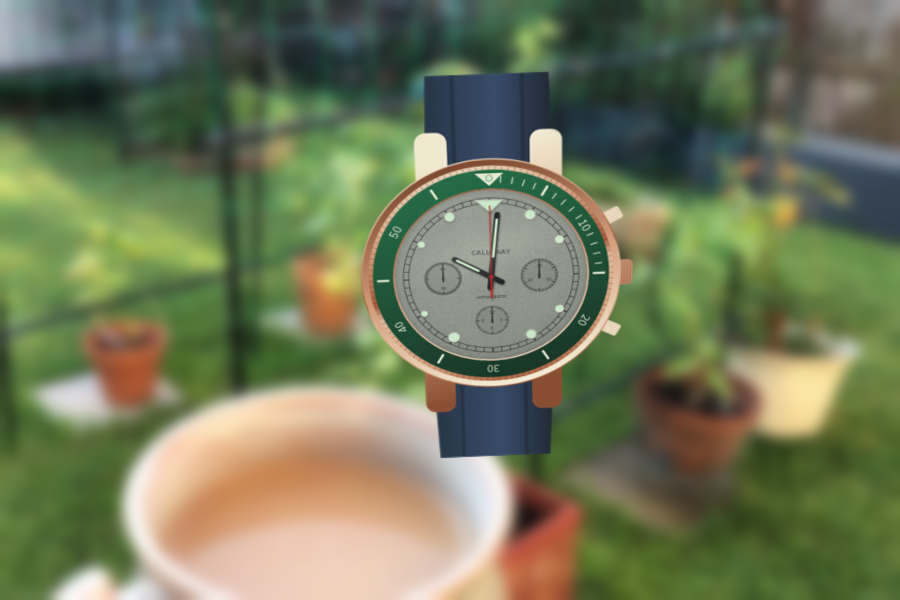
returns 10.01
